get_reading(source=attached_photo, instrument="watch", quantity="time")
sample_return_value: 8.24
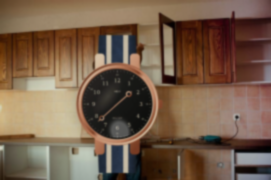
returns 1.38
